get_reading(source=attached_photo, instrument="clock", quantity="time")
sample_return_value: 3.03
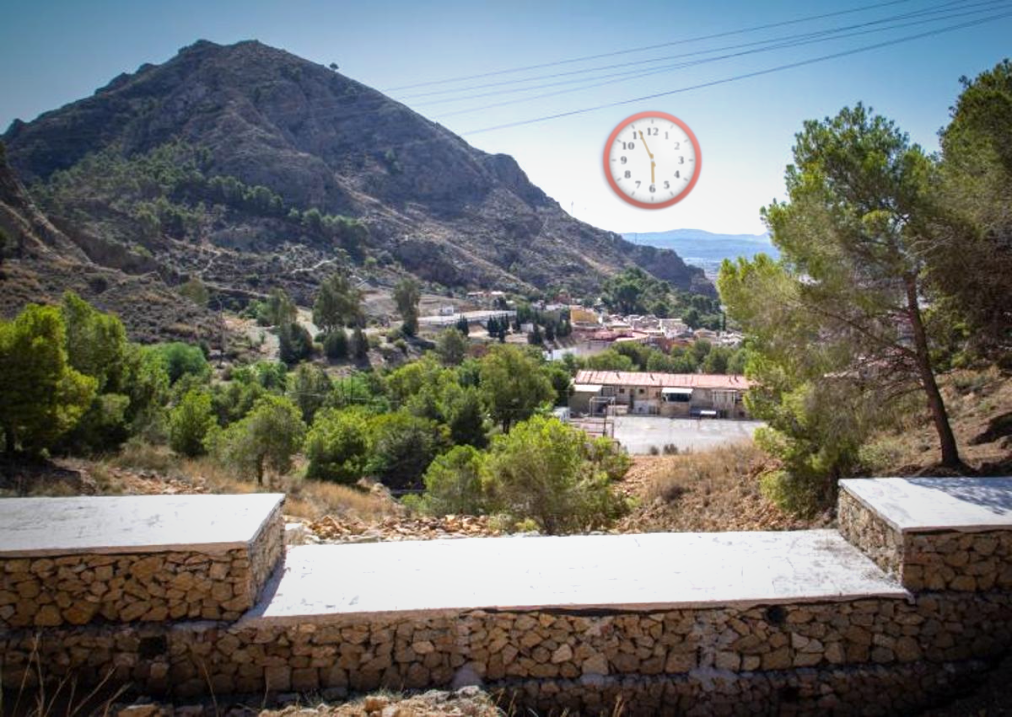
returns 5.56
